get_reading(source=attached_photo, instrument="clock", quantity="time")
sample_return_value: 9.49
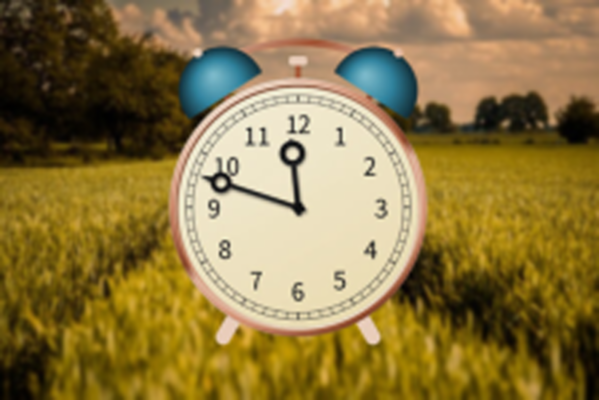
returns 11.48
